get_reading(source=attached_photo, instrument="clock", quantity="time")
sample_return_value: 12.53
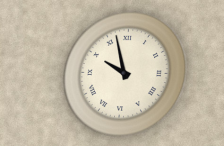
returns 9.57
